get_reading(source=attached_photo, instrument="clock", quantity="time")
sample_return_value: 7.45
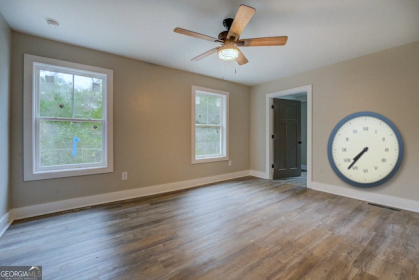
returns 7.37
